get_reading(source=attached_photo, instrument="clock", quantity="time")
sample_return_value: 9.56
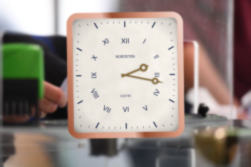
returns 2.17
